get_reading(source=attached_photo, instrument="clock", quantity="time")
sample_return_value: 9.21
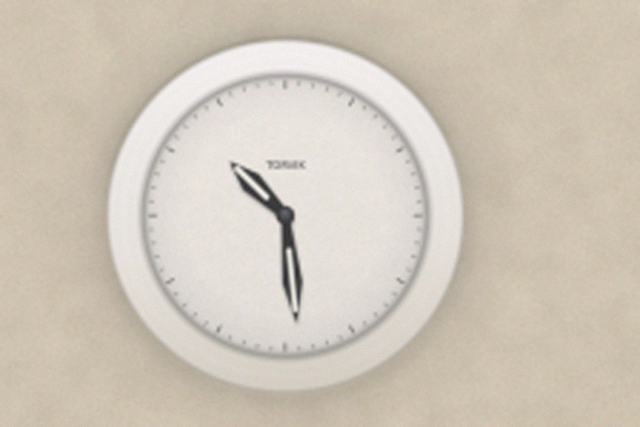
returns 10.29
